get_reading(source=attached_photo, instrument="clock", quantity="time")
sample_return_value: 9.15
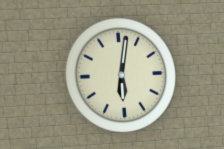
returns 6.02
